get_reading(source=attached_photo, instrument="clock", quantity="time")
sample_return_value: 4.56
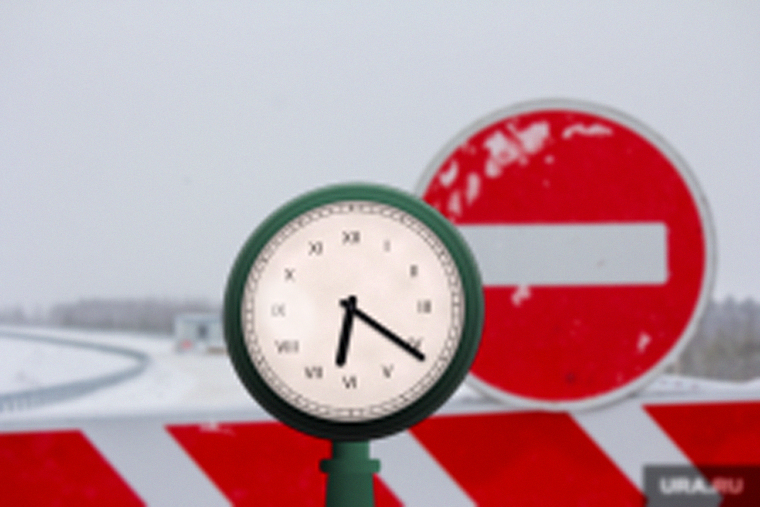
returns 6.21
